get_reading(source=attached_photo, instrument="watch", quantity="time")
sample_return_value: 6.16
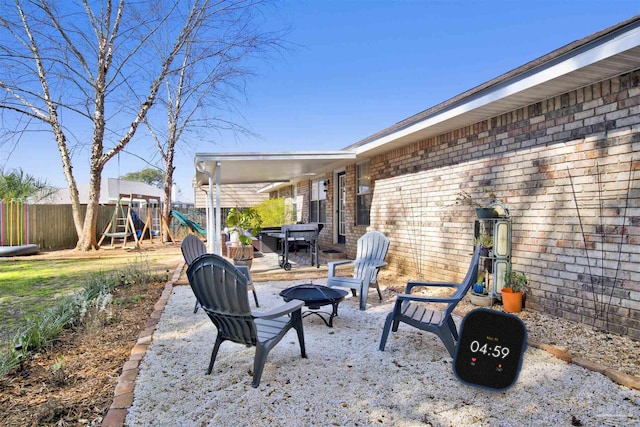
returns 4.59
